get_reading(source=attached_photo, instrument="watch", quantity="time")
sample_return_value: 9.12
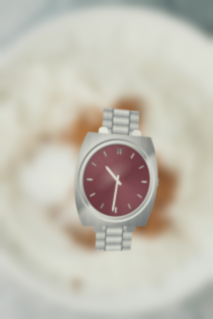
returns 10.31
